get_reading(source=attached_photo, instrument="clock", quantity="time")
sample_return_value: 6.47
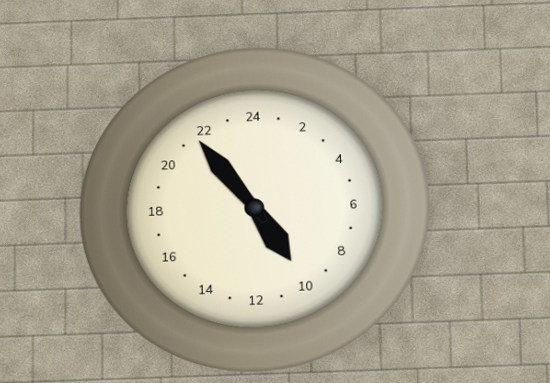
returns 9.54
